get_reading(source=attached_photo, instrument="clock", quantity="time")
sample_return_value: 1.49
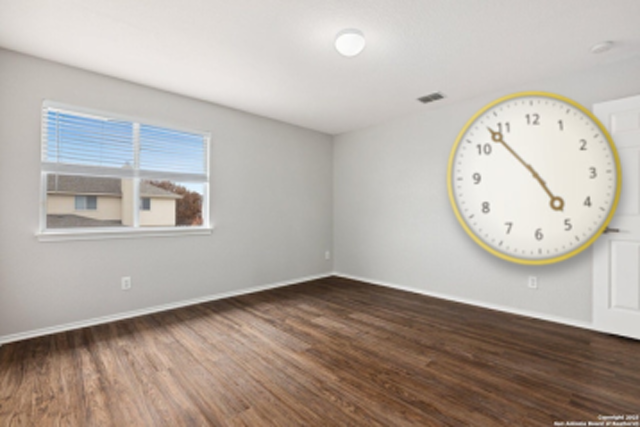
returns 4.53
